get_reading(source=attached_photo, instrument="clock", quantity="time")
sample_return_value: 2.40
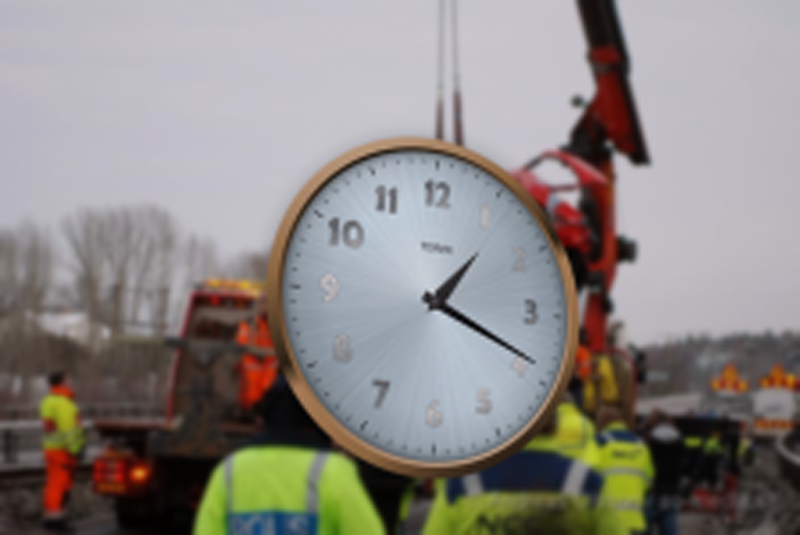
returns 1.19
